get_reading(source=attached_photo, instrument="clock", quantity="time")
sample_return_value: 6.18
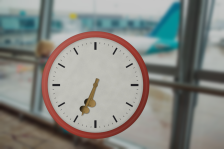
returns 6.34
